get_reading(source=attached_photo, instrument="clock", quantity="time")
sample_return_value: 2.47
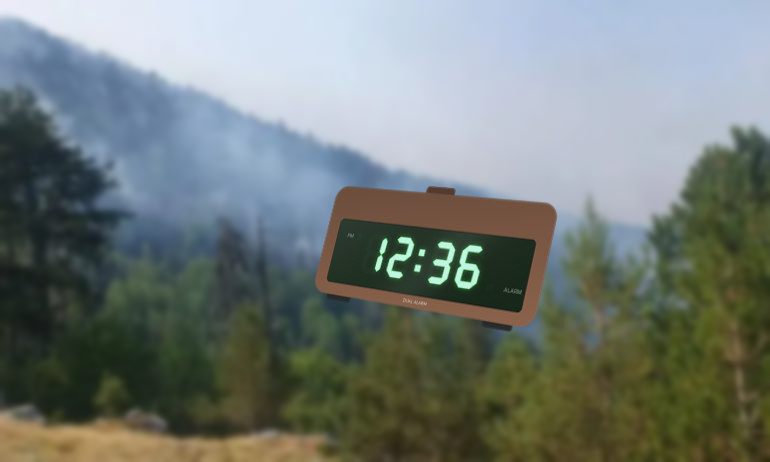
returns 12.36
